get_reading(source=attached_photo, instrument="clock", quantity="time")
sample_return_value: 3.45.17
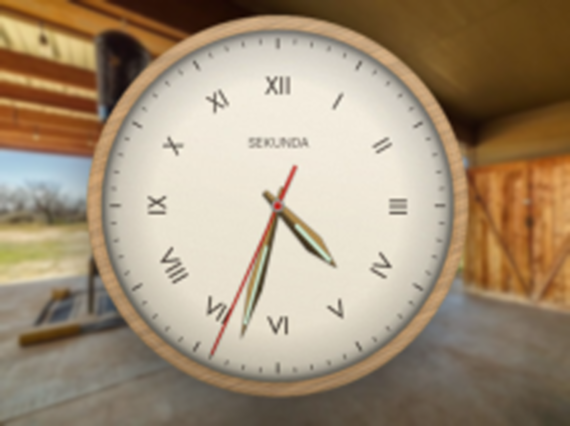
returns 4.32.34
